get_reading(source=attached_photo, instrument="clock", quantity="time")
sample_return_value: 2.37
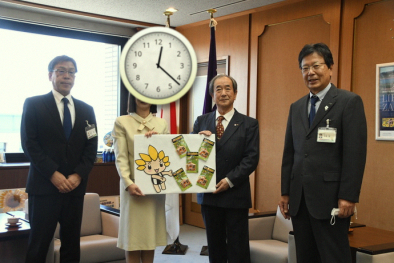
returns 12.22
